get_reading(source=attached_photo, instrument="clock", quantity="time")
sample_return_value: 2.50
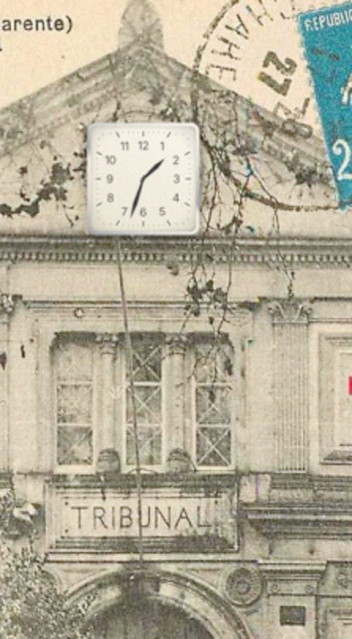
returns 1.33
